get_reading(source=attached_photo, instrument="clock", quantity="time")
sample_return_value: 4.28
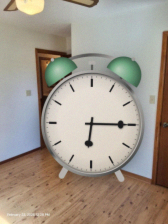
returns 6.15
